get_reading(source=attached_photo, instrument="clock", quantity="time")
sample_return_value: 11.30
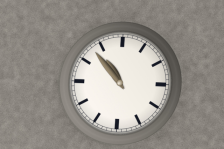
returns 10.53
